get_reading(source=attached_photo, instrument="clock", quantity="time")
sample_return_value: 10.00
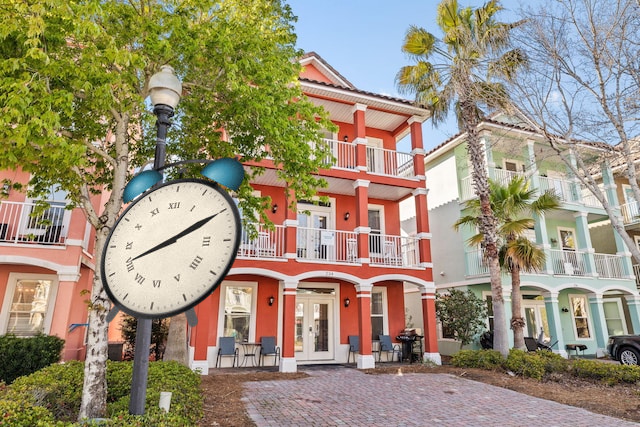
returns 8.10
